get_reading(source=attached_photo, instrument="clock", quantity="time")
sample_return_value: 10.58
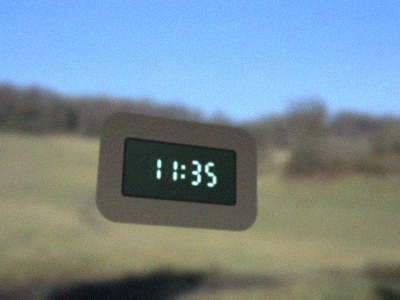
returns 11.35
